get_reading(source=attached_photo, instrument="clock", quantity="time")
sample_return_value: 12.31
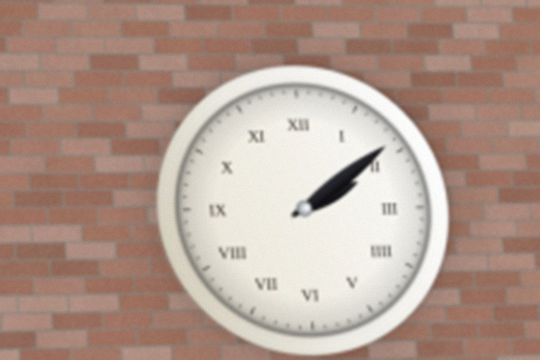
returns 2.09
